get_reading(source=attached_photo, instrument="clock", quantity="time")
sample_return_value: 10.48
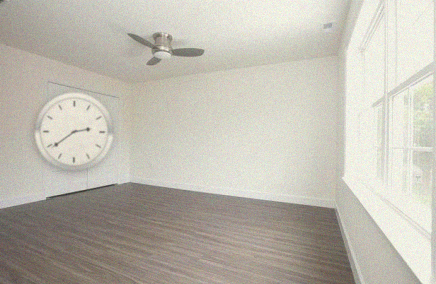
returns 2.39
